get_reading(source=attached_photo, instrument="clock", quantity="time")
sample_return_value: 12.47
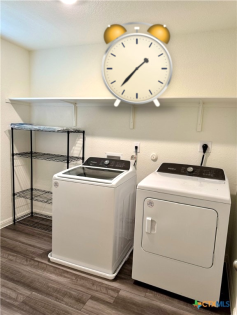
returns 1.37
